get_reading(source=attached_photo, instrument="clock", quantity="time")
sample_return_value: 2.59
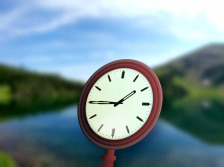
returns 1.45
